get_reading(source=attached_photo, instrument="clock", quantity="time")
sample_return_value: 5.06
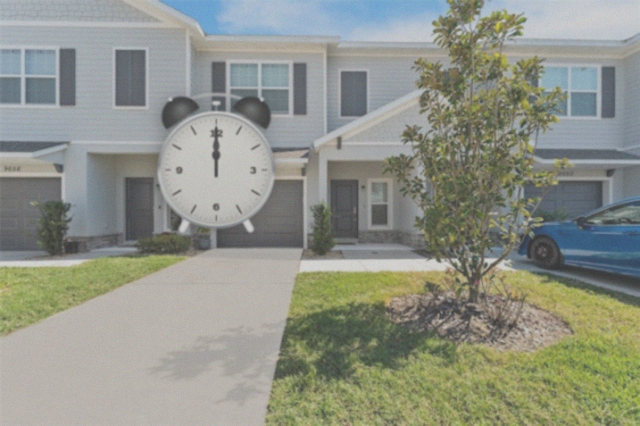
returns 12.00
